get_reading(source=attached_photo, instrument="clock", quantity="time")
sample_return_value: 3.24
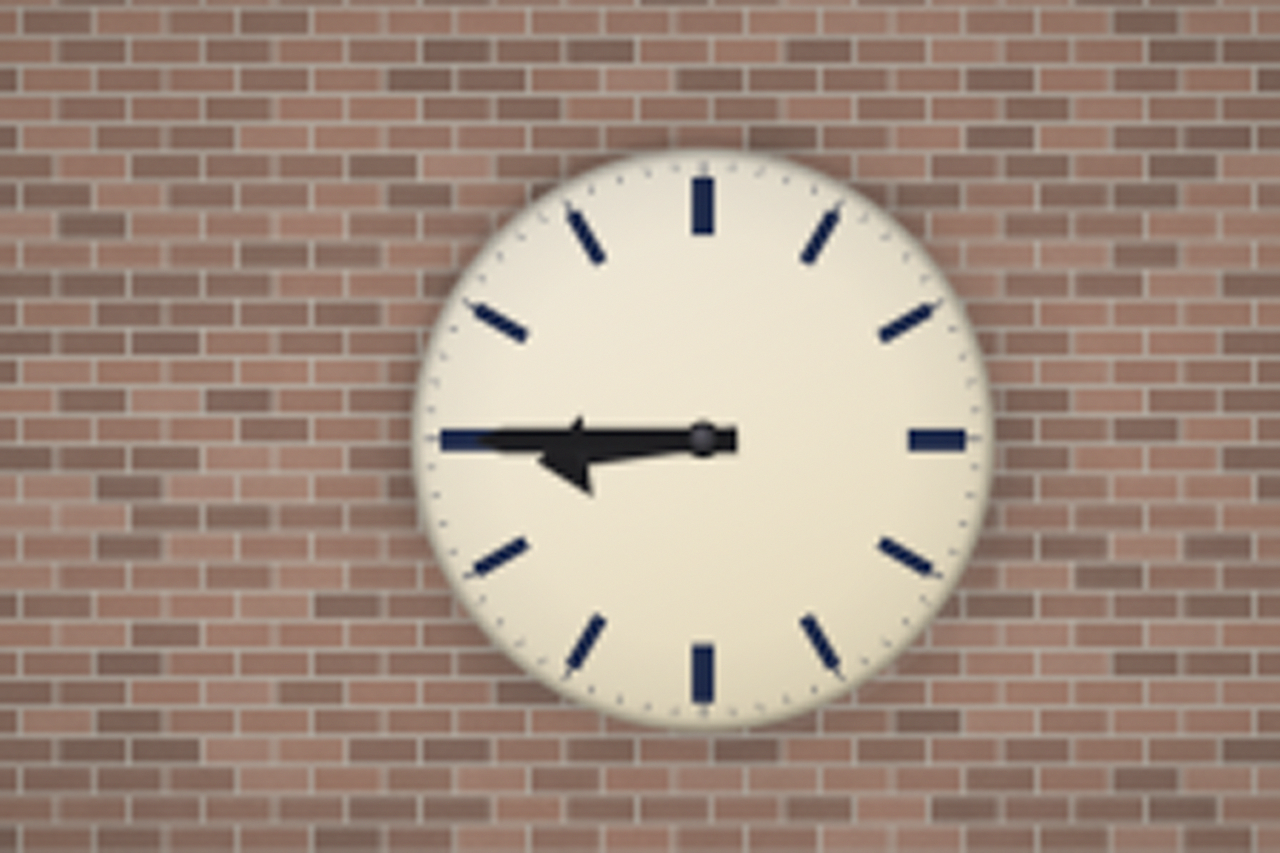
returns 8.45
